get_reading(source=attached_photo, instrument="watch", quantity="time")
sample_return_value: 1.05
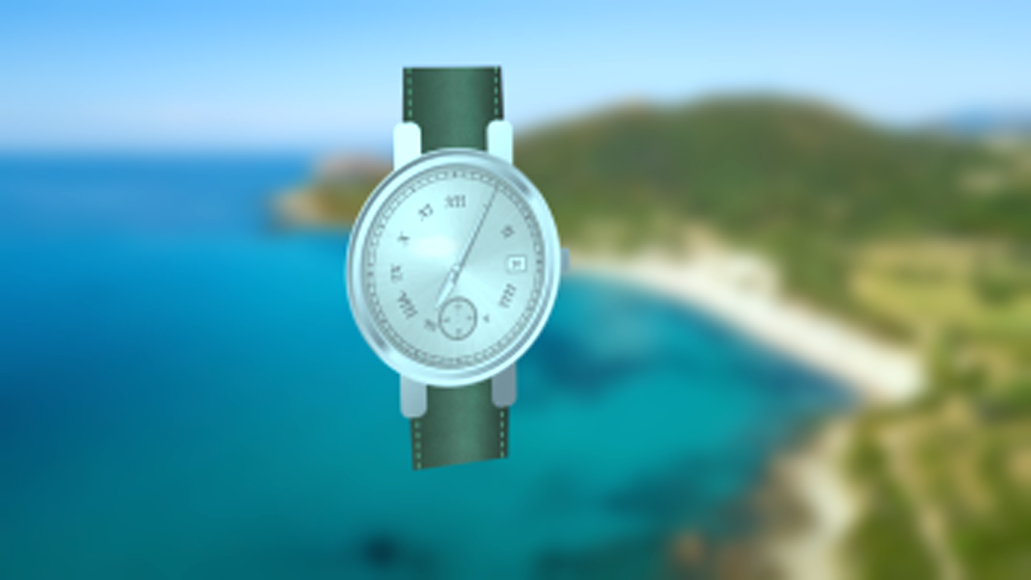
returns 7.05
